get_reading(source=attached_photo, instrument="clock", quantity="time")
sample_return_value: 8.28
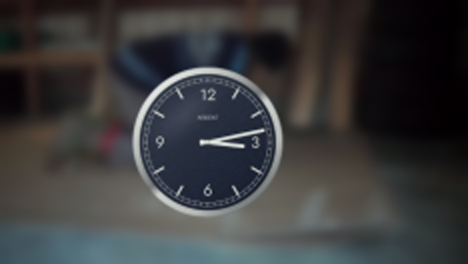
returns 3.13
